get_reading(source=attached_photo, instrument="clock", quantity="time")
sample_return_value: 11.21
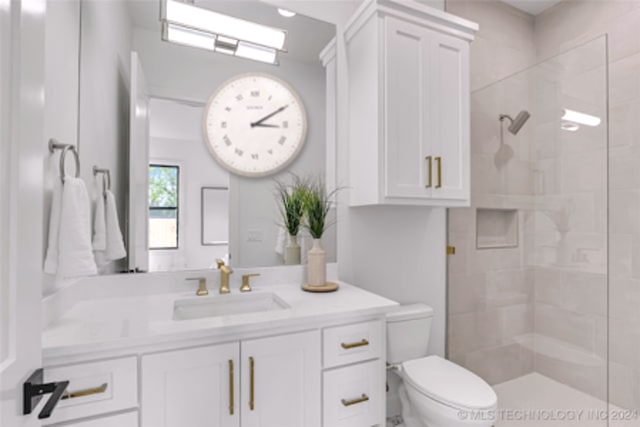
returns 3.10
